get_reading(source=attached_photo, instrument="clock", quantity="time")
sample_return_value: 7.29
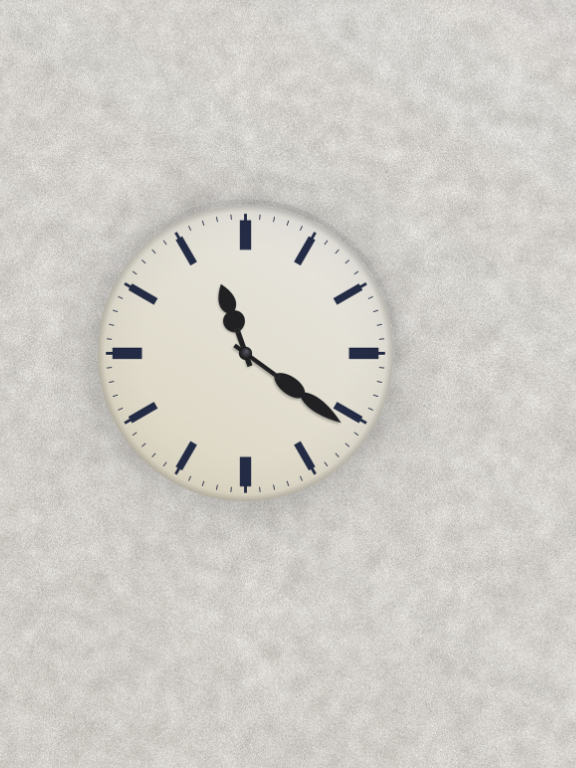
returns 11.21
